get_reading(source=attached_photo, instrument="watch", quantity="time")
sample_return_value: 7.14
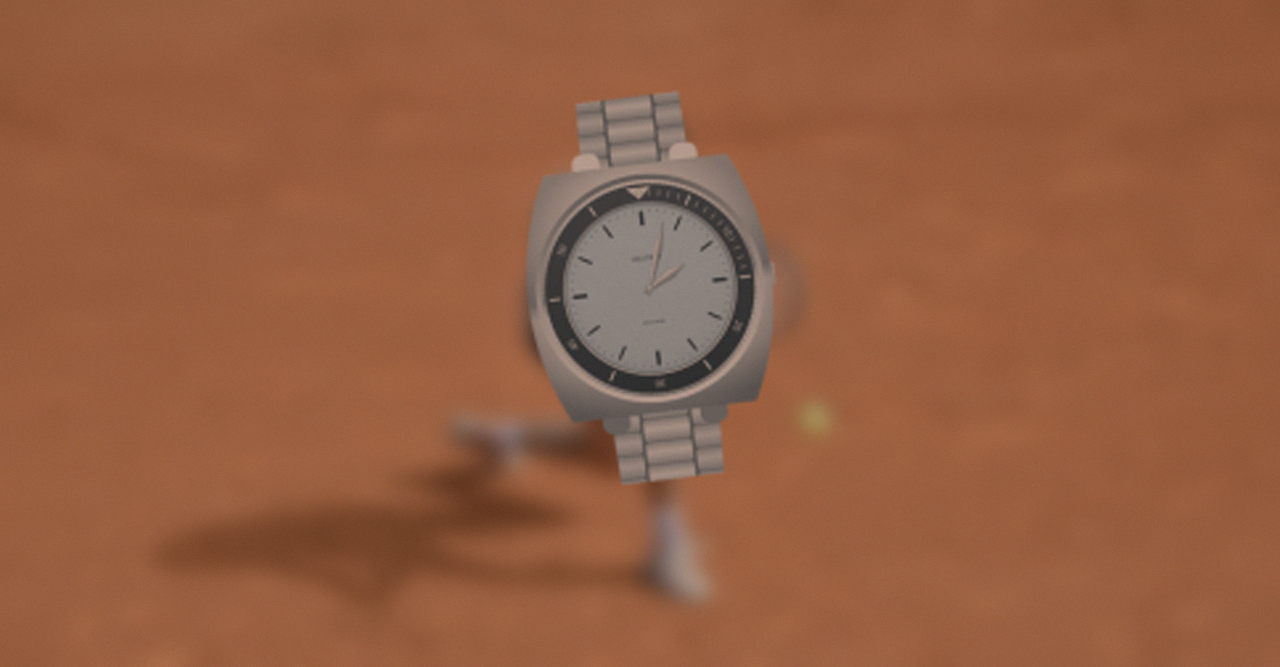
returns 2.03
